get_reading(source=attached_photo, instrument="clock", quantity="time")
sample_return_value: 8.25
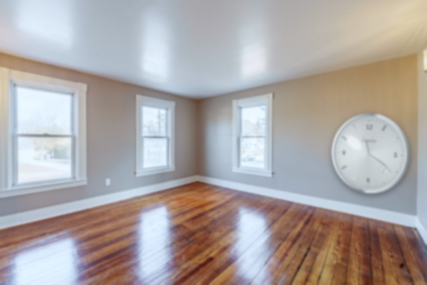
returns 11.21
